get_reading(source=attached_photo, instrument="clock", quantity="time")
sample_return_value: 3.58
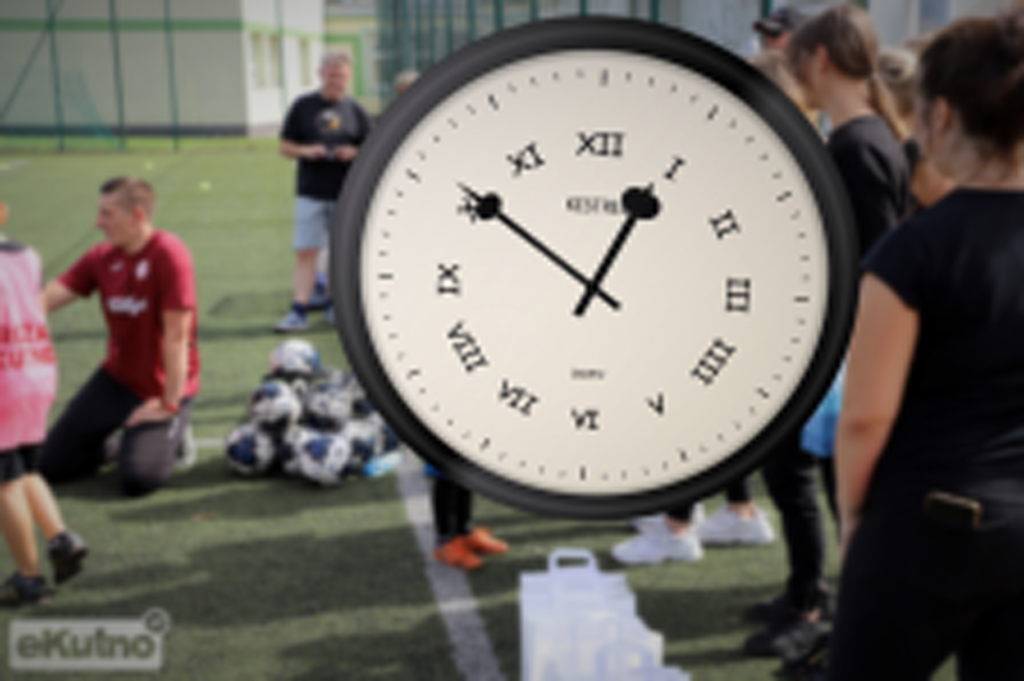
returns 12.51
